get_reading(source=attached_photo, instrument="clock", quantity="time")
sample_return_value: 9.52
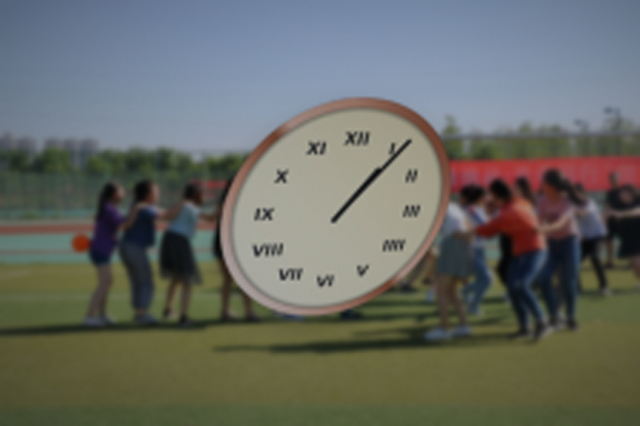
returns 1.06
